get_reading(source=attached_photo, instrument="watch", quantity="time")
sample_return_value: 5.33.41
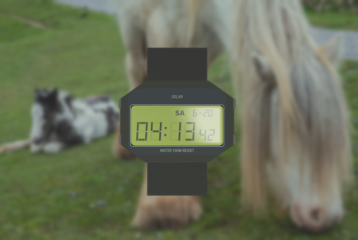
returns 4.13.42
